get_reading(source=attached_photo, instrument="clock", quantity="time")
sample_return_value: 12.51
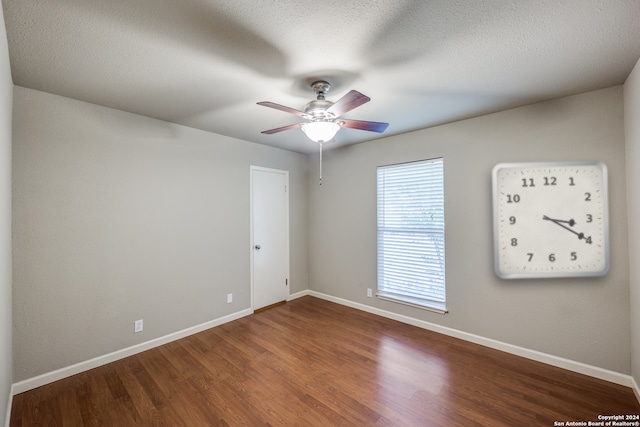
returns 3.20
